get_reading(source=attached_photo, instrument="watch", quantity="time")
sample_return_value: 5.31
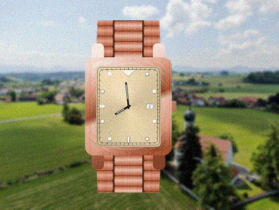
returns 7.59
